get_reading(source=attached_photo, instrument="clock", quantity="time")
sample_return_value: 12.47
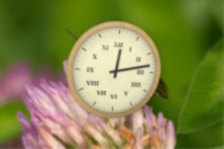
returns 12.13
